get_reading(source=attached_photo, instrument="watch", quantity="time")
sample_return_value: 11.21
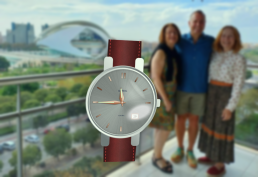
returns 11.45
